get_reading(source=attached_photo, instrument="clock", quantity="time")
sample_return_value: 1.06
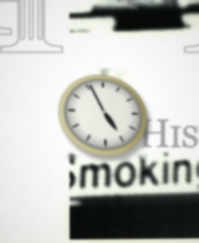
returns 4.56
